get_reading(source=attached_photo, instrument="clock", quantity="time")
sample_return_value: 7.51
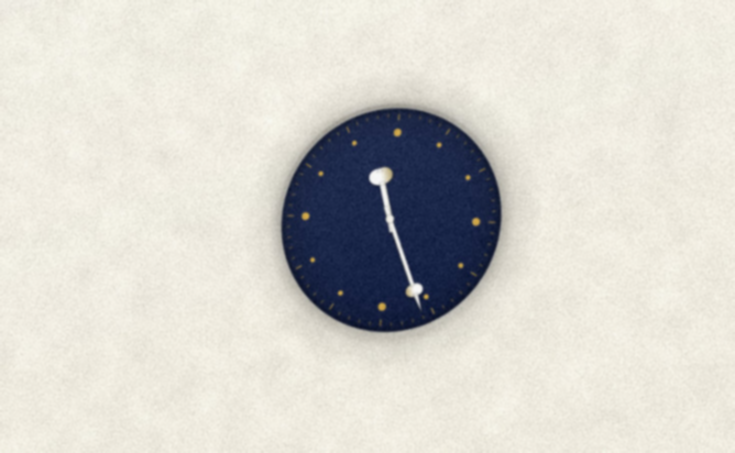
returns 11.26
